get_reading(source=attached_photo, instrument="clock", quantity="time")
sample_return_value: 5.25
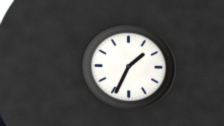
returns 1.34
